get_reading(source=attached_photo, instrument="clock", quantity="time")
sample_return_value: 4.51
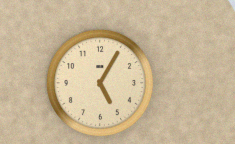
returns 5.05
